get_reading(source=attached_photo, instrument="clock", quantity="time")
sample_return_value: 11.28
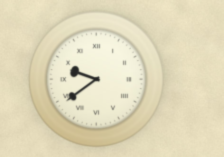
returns 9.39
